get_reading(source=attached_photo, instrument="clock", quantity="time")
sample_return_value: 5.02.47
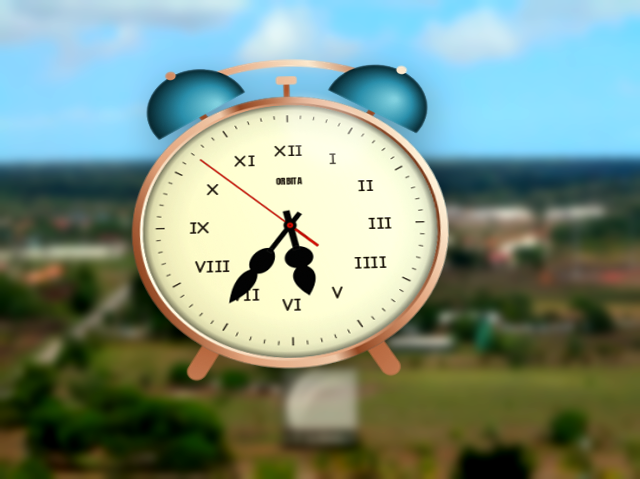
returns 5.35.52
